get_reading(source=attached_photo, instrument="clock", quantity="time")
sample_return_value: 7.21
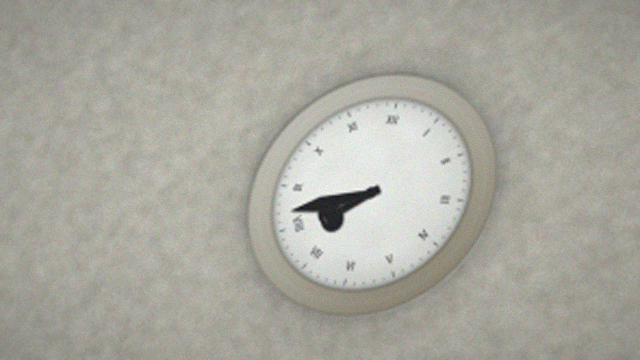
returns 7.42
